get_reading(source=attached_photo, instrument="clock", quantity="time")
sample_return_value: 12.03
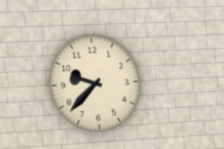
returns 9.38
